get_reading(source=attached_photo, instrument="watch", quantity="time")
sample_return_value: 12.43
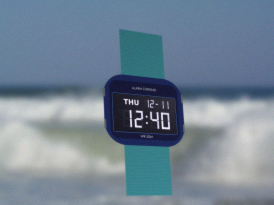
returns 12.40
